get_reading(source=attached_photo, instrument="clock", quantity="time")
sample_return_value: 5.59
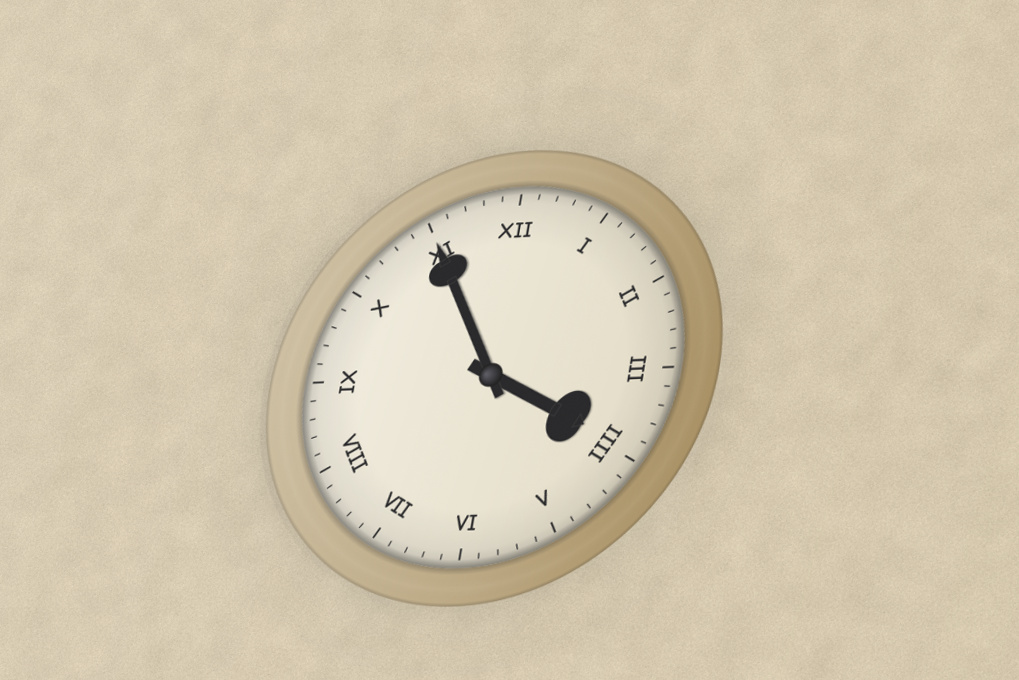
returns 3.55
